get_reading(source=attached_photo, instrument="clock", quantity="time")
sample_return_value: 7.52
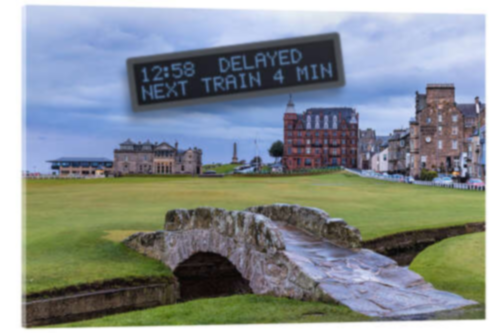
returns 12.58
